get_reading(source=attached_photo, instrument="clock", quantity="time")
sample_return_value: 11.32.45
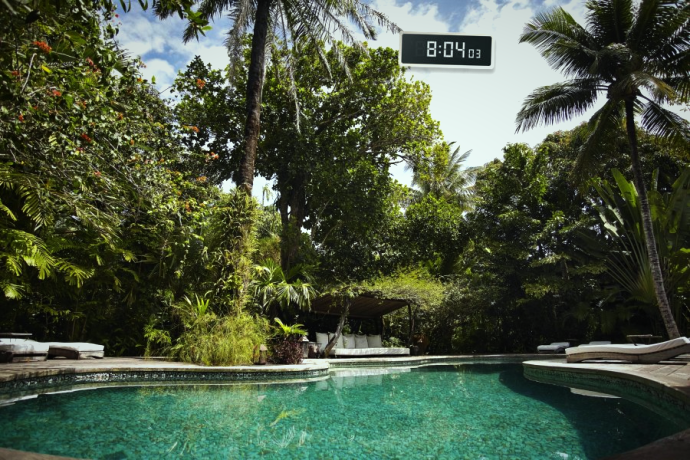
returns 8.04.03
